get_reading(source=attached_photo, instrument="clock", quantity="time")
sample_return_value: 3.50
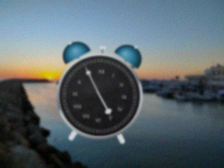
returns 4.55
